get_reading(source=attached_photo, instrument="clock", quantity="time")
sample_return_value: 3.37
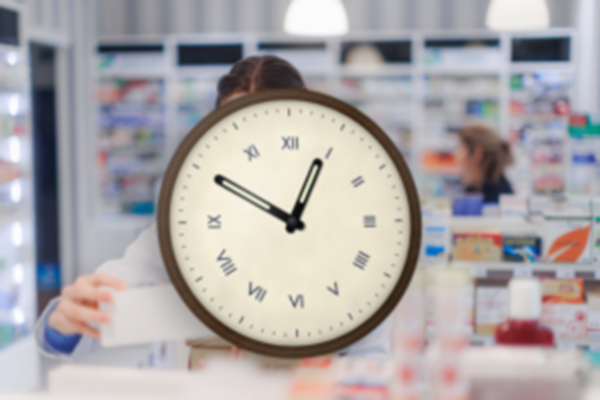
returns 12.50
